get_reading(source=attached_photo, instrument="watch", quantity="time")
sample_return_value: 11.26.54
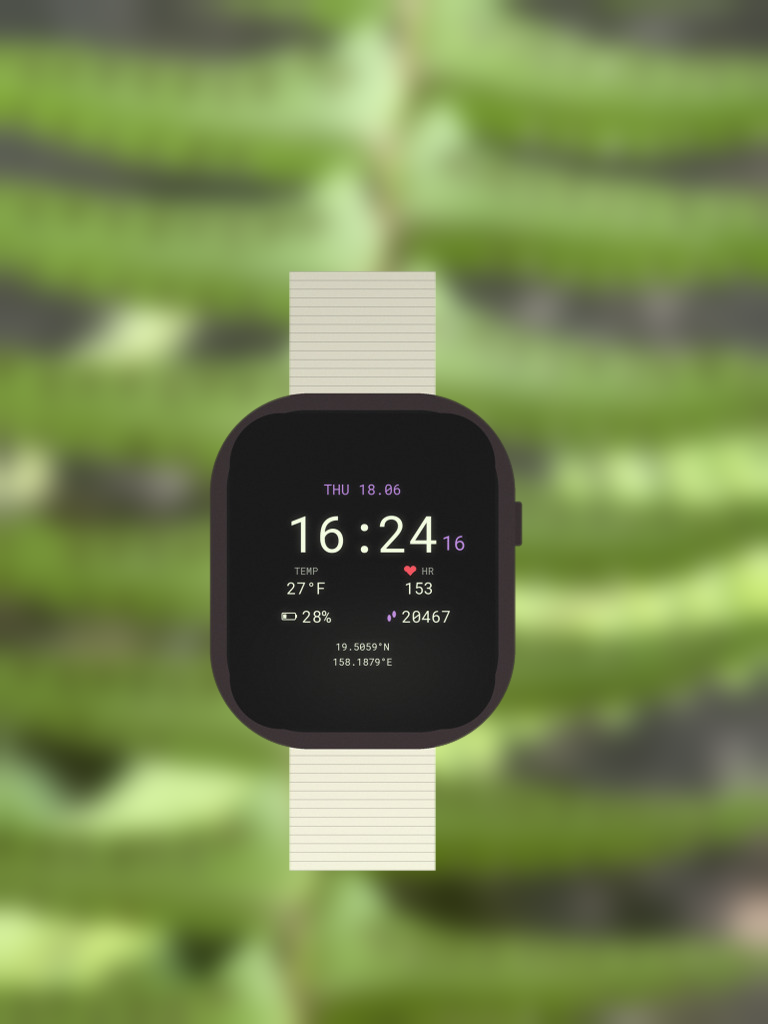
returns 16.24.16
